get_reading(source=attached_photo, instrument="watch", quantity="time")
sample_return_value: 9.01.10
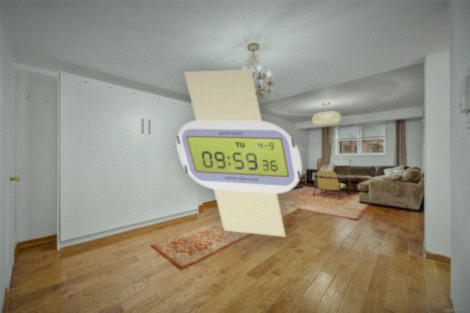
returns 9.59.36
